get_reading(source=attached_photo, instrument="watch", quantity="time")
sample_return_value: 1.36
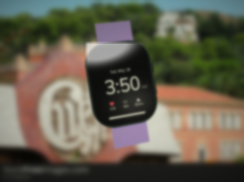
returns 3.50
